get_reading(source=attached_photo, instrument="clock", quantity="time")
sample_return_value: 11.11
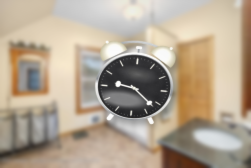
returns 9.22
